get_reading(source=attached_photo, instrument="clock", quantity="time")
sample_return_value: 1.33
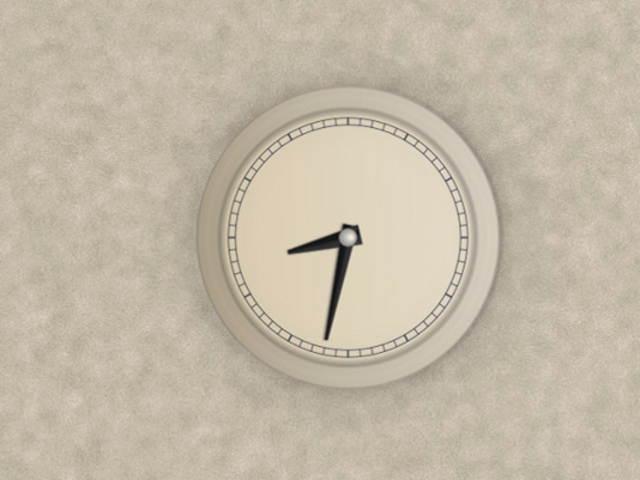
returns 8.32
